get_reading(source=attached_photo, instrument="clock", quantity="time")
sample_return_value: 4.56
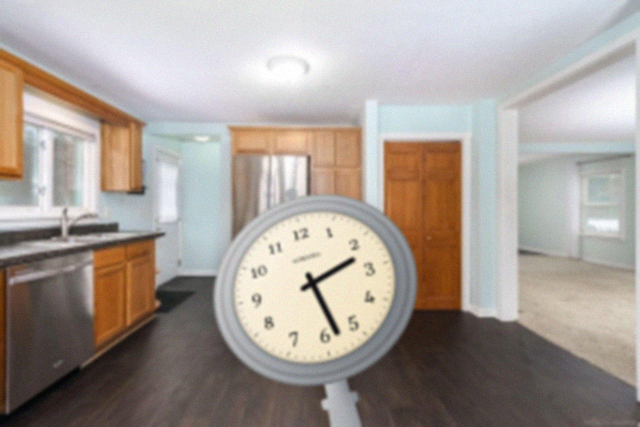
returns 2.28
